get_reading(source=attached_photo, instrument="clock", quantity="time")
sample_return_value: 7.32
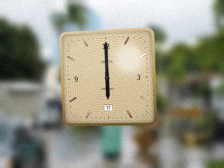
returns 6.00
